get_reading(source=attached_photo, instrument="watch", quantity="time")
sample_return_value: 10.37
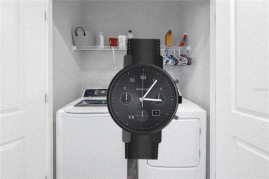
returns 3.06
